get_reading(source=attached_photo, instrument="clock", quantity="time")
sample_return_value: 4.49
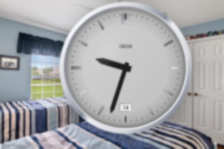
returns 9.33
